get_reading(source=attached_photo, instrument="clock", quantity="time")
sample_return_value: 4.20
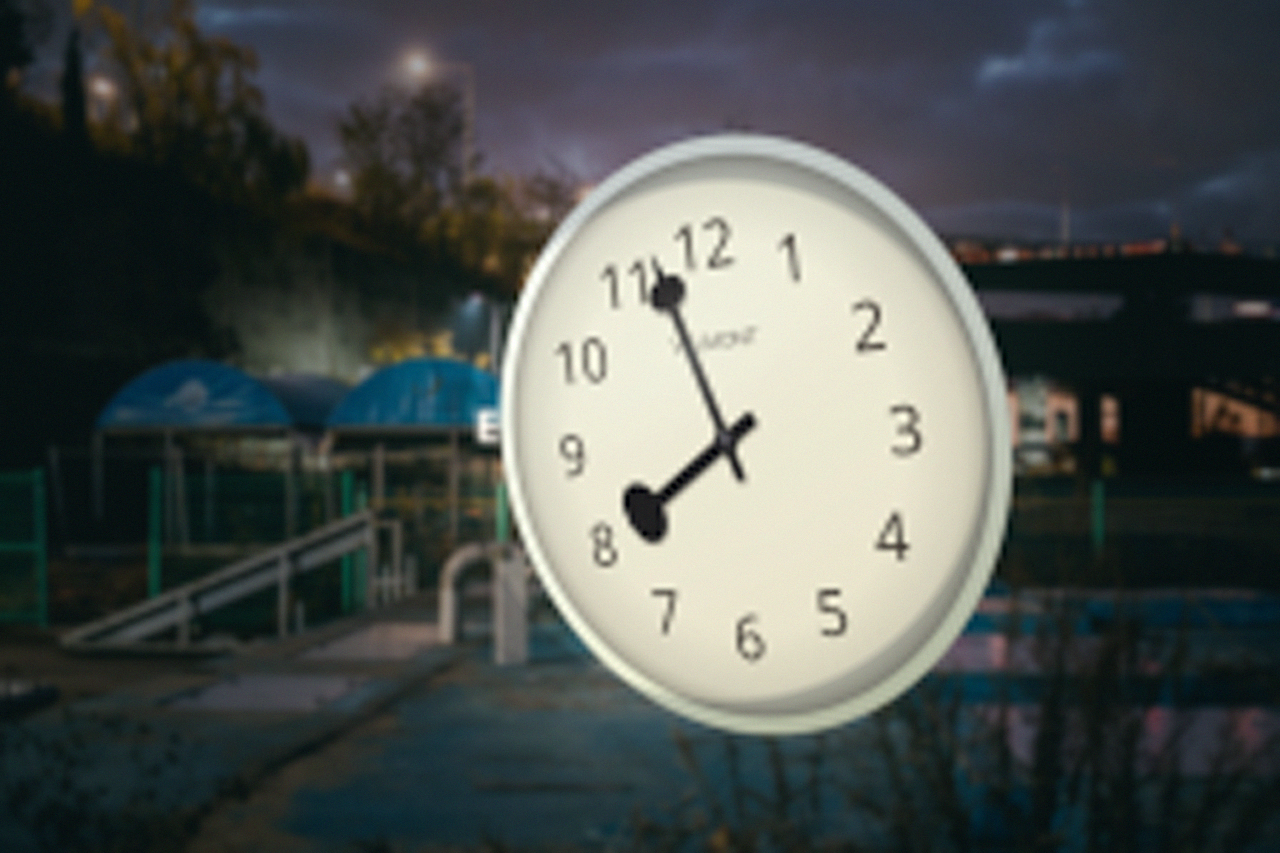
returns 7.57
